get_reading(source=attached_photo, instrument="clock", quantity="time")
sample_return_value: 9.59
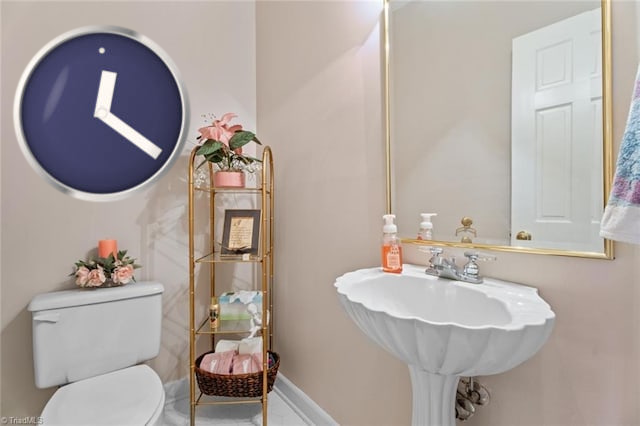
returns 12.21
